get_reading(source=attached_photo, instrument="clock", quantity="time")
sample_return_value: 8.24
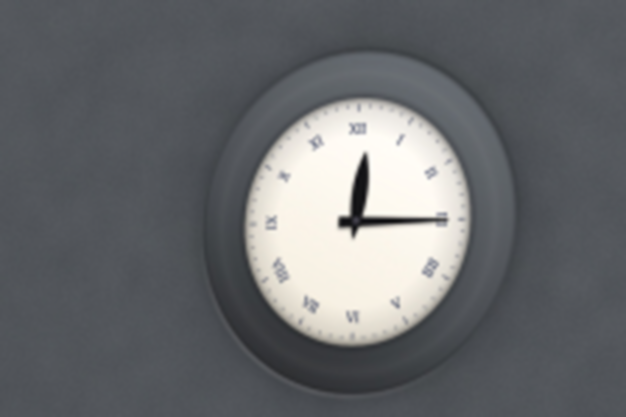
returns 12.15
